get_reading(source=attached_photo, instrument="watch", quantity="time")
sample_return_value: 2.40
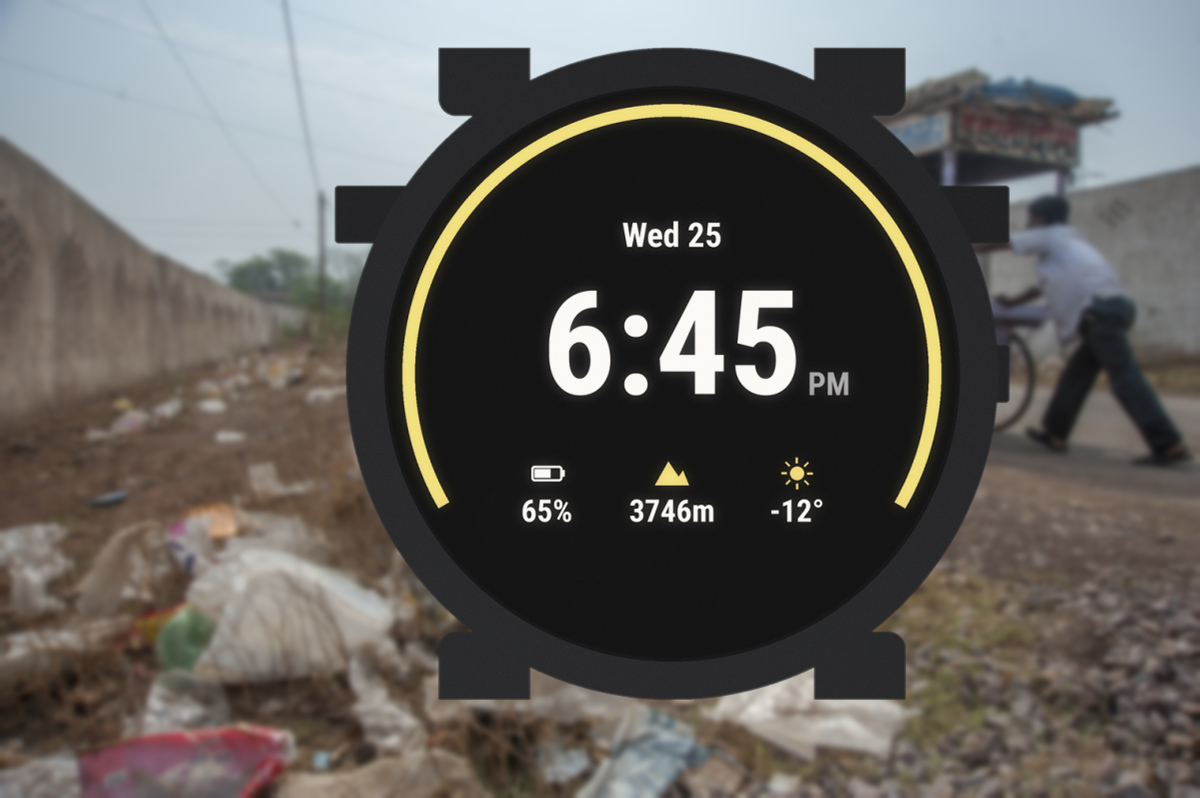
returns 6.45
